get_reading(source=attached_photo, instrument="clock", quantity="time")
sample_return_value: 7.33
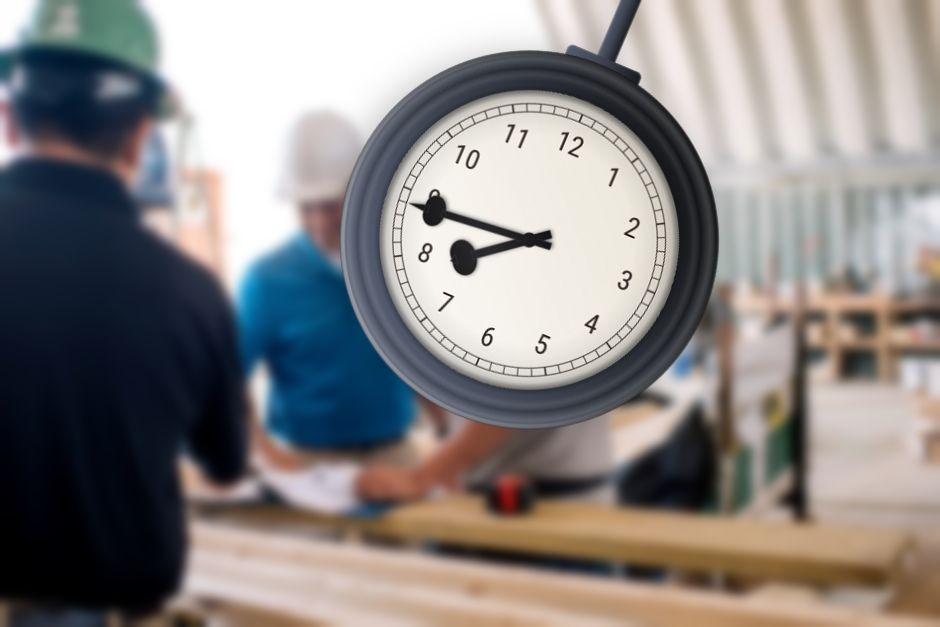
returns 7.44
